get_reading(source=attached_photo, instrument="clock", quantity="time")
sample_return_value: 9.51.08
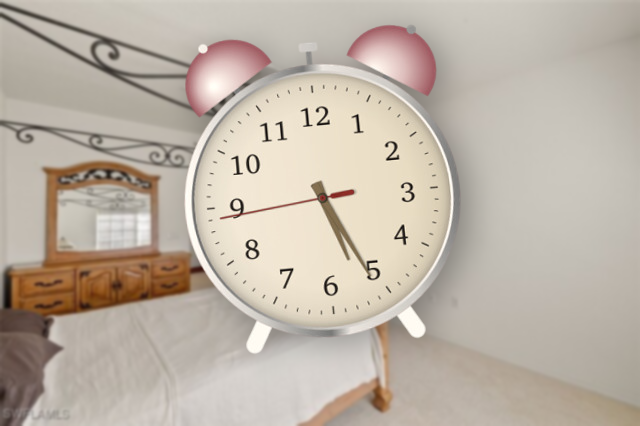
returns 5.25.44
